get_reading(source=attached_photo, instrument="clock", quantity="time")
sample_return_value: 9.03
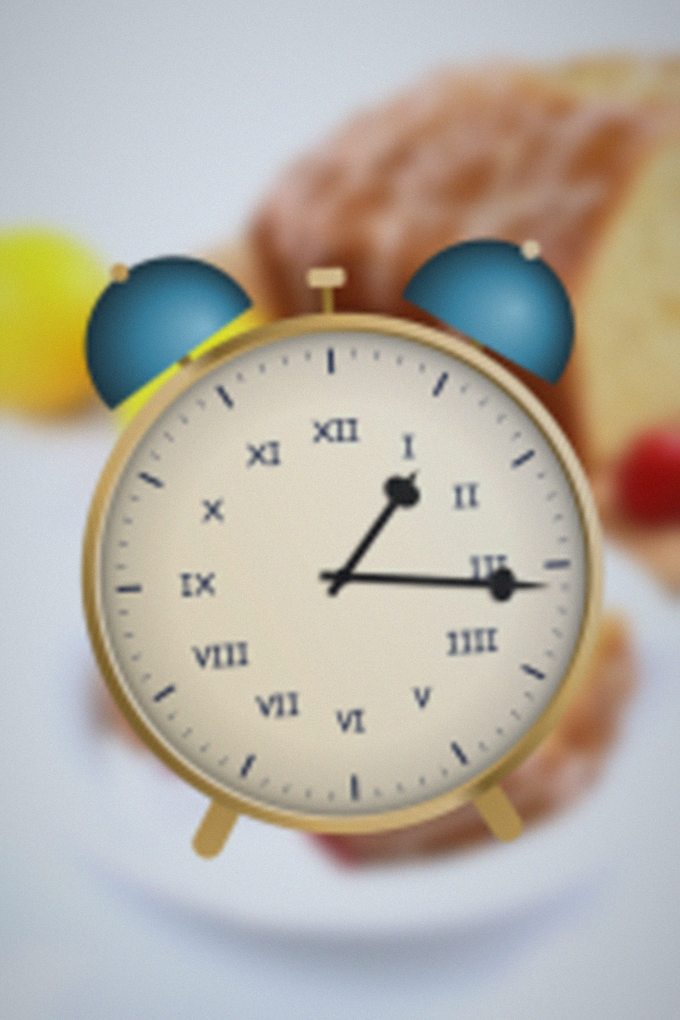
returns 1.16
